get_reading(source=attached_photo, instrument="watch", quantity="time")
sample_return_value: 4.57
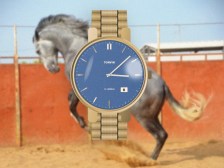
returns 3.08
